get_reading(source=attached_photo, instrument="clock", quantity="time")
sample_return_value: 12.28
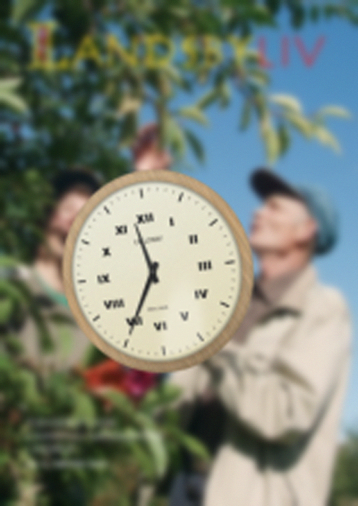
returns 11.35
